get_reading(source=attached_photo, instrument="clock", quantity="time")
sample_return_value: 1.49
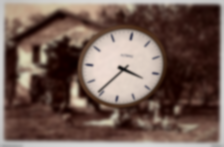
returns 3.36
